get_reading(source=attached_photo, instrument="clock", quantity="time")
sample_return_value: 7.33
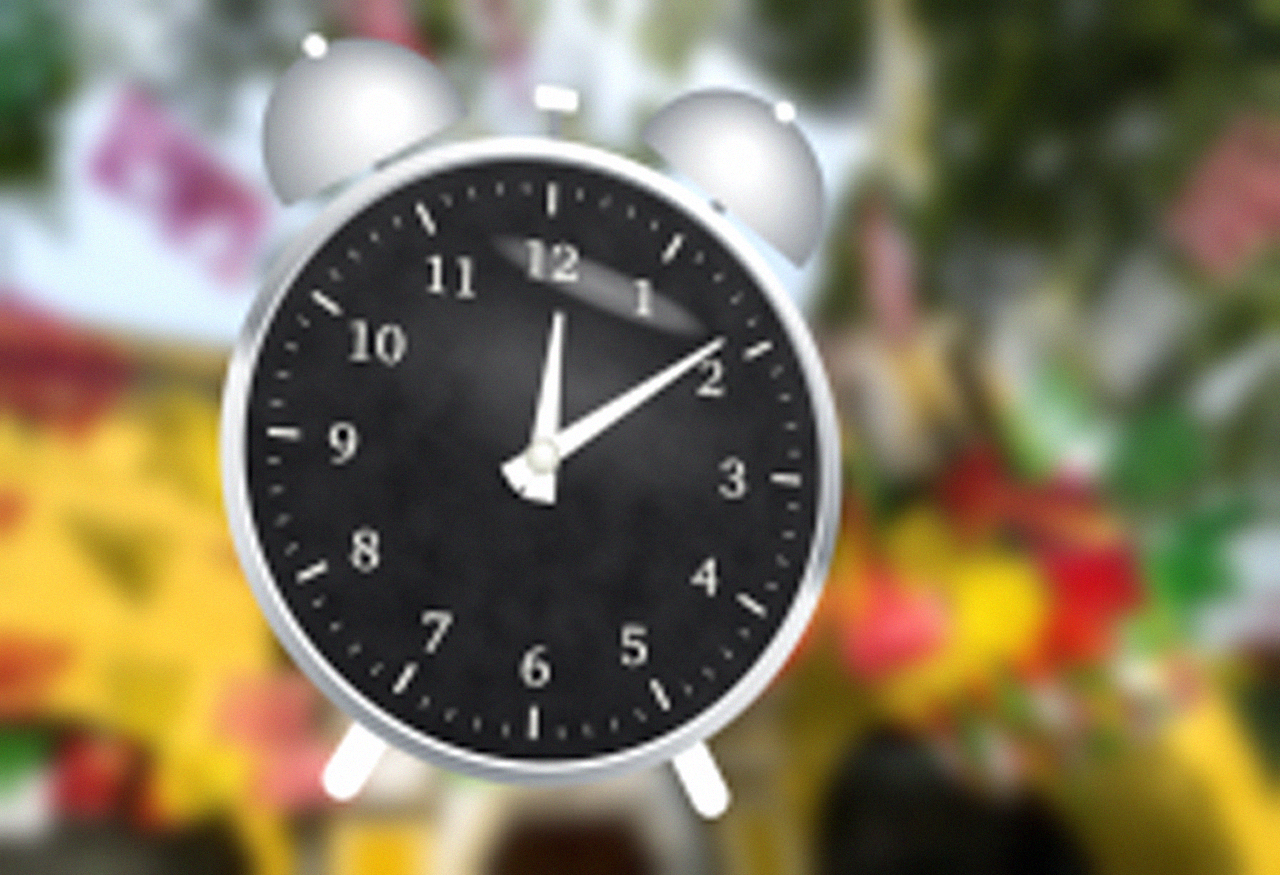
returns 12.09
